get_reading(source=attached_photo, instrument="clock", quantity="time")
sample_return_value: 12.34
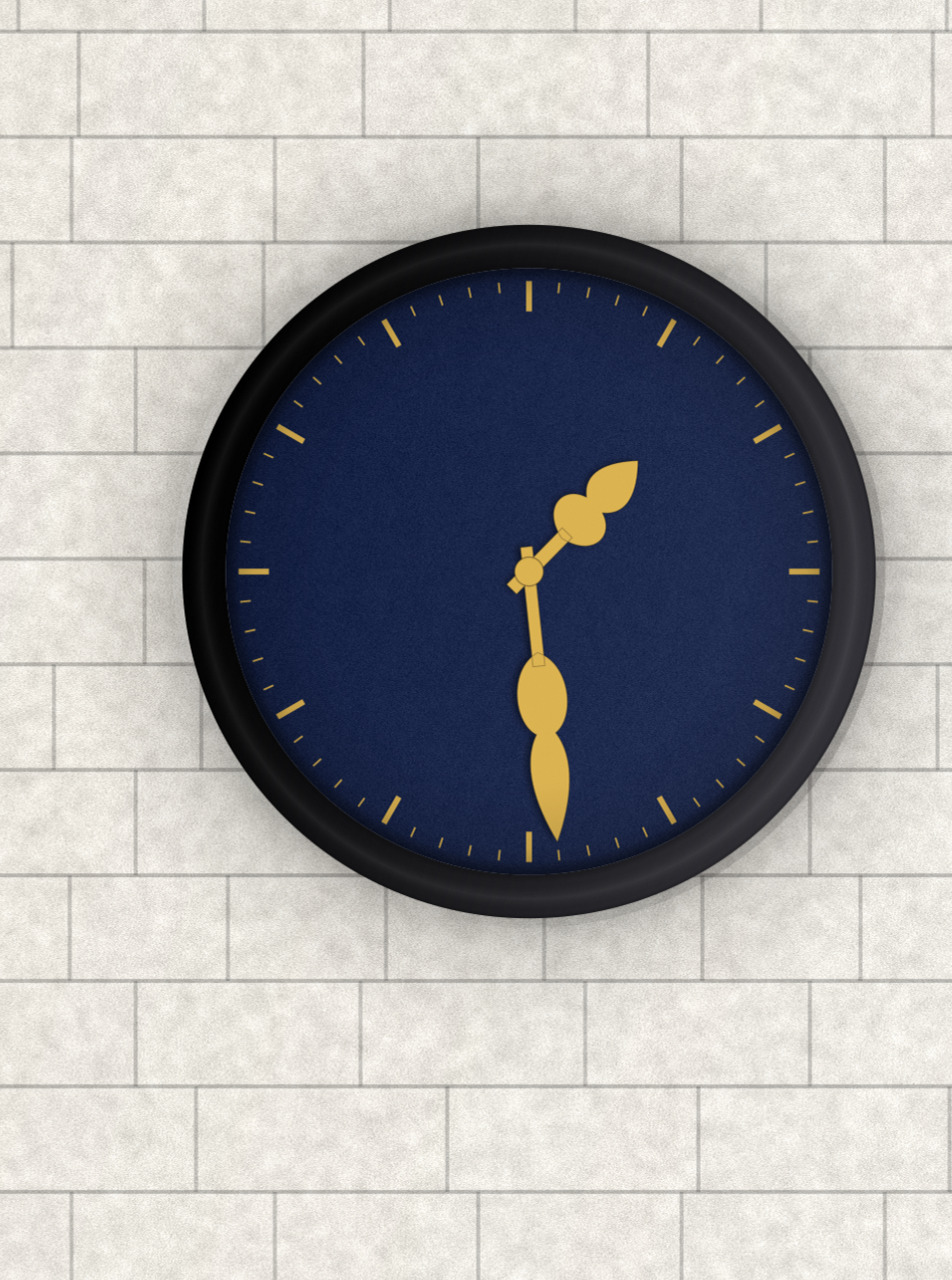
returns 1.29
